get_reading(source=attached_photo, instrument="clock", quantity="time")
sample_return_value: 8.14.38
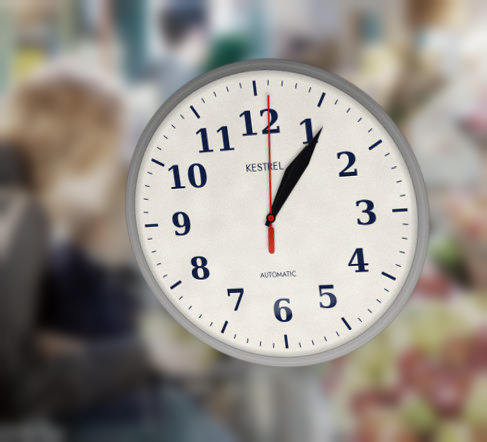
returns 1.06.01
